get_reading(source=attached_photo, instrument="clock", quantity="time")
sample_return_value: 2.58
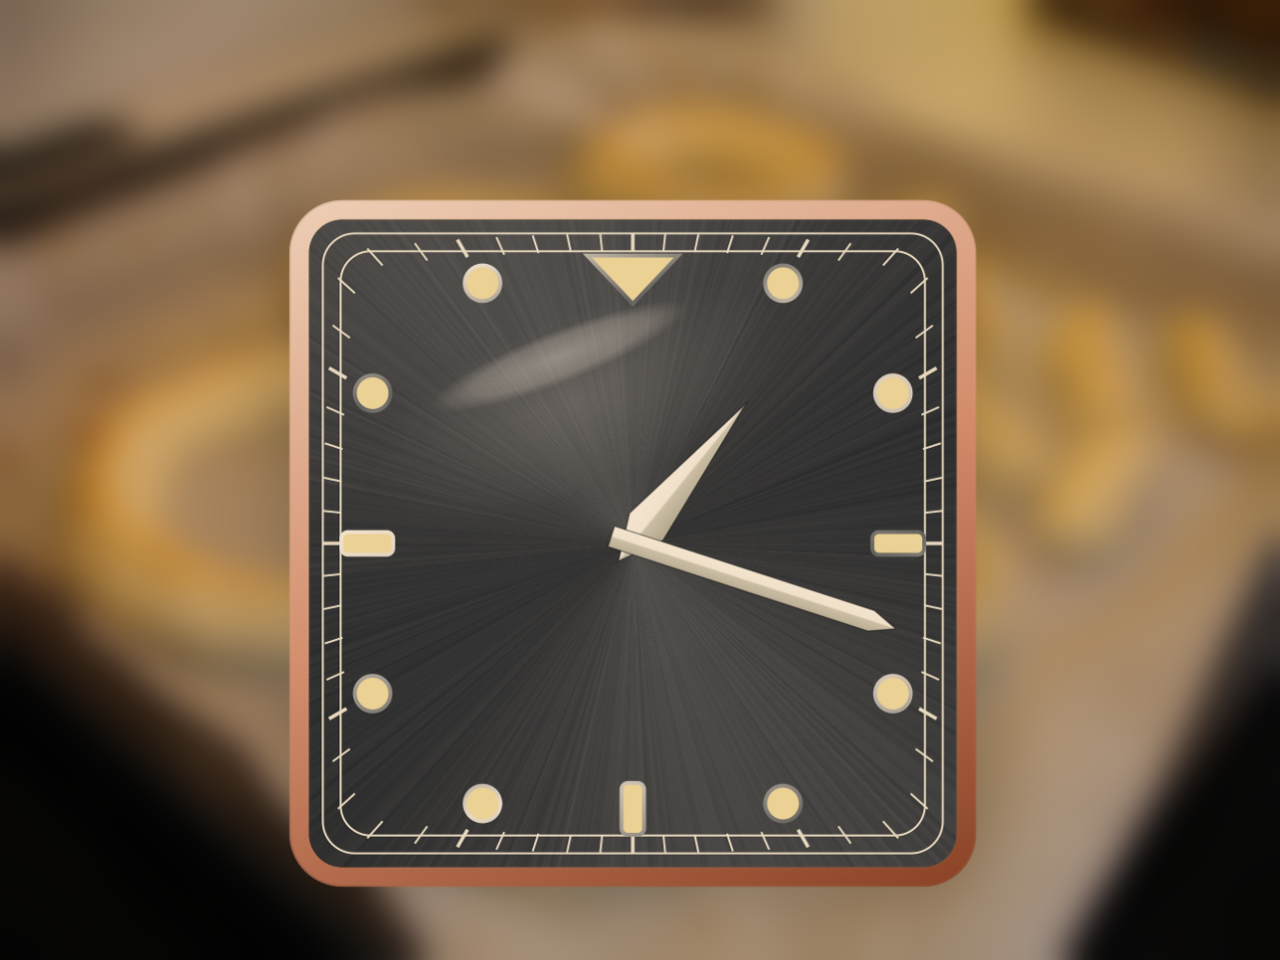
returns 1.18
